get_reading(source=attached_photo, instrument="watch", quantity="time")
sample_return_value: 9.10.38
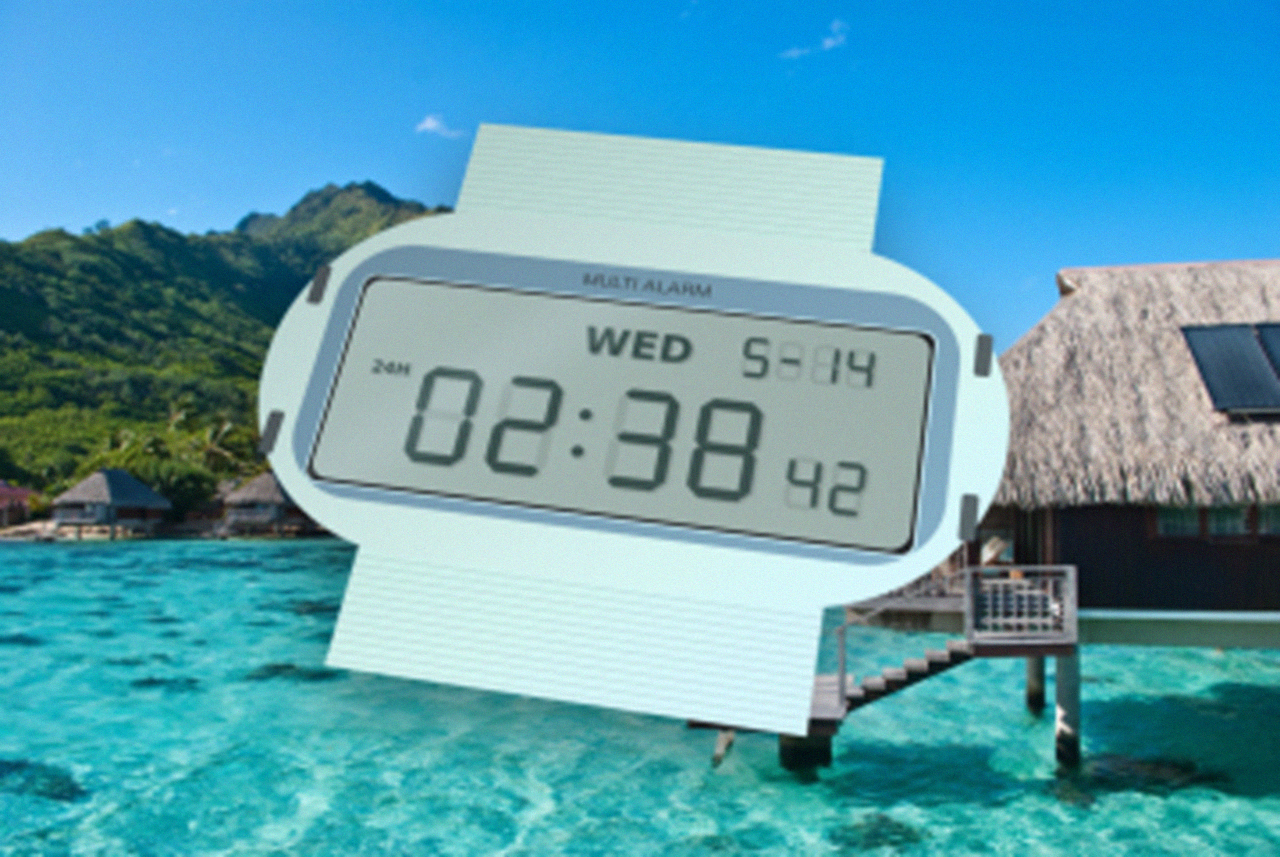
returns 2.38.42
